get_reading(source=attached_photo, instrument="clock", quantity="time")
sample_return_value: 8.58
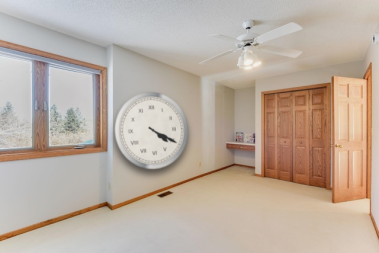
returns 4.20
